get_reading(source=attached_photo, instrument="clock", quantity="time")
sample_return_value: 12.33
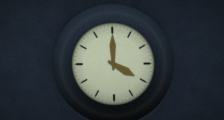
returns 4.00
